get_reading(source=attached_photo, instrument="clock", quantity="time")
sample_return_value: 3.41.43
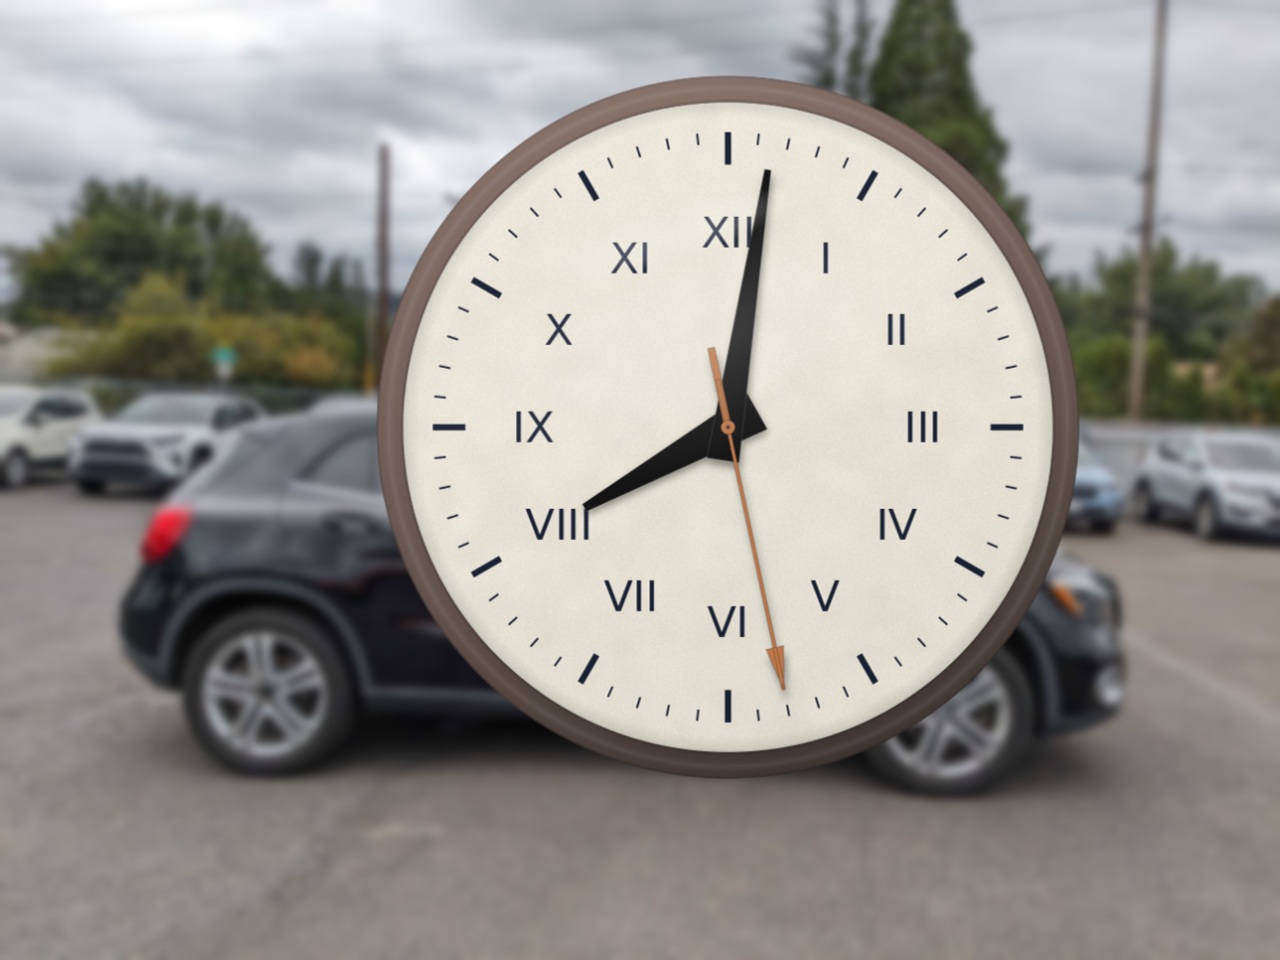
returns 8.01.28
